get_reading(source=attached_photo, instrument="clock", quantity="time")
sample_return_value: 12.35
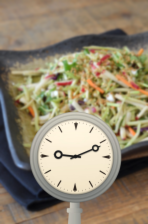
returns 9.11
